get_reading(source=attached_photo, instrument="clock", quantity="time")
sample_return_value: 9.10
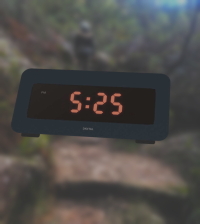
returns 5.25
